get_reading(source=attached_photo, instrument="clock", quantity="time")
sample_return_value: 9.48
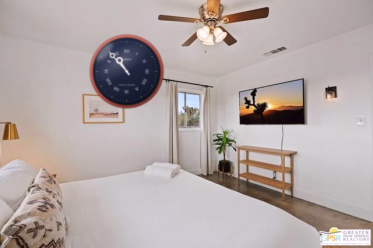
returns 10.53
